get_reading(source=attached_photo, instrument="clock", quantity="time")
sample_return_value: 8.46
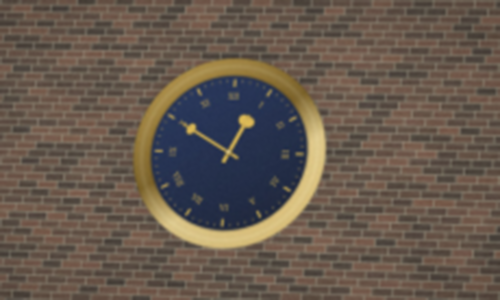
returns 12.50
